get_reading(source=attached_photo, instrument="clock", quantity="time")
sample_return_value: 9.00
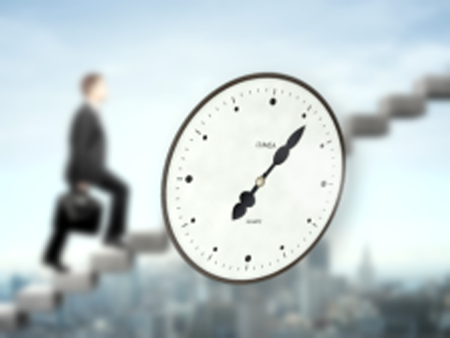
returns 7.06
